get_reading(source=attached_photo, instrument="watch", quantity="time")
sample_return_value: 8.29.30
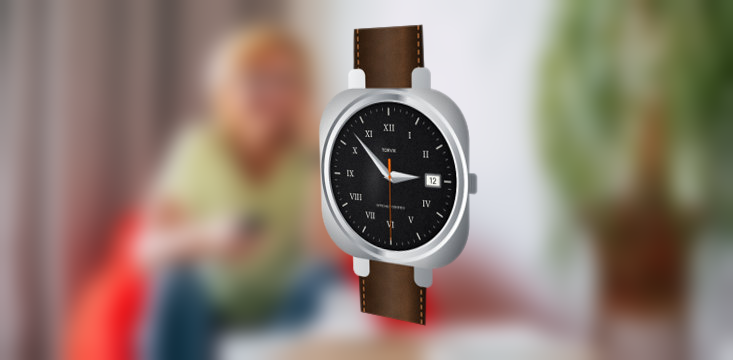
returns 2.52.30
